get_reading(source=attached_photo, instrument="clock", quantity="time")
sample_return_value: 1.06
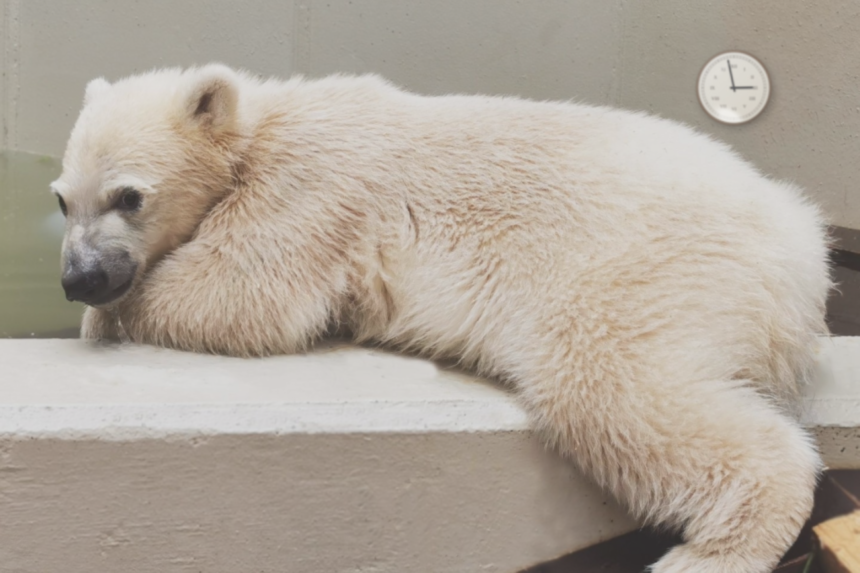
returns 2.58
